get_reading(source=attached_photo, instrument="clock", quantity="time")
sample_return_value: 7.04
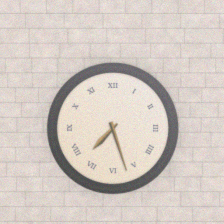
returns 7.27
